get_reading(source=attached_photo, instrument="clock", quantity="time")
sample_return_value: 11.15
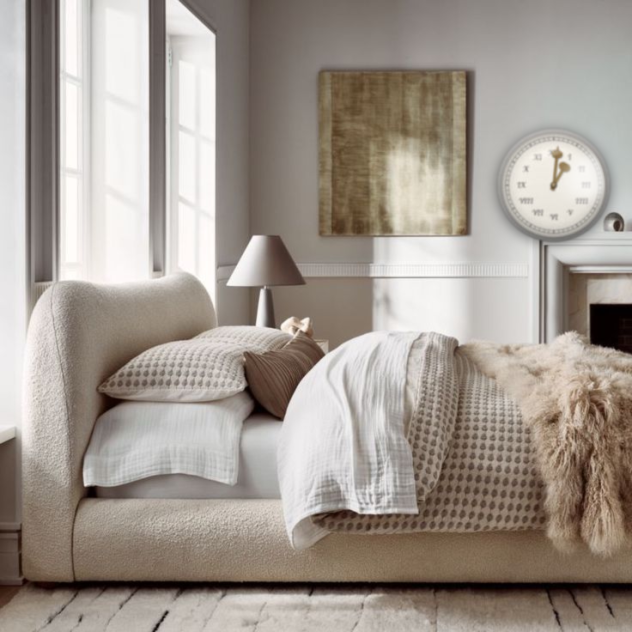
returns 1.01
